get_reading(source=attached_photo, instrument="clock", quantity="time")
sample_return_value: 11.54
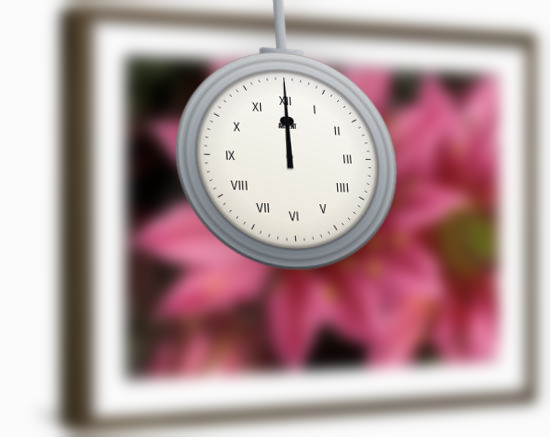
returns 12.00
